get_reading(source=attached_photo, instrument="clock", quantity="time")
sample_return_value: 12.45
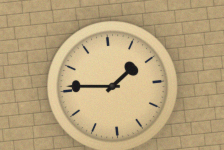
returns 1.46
